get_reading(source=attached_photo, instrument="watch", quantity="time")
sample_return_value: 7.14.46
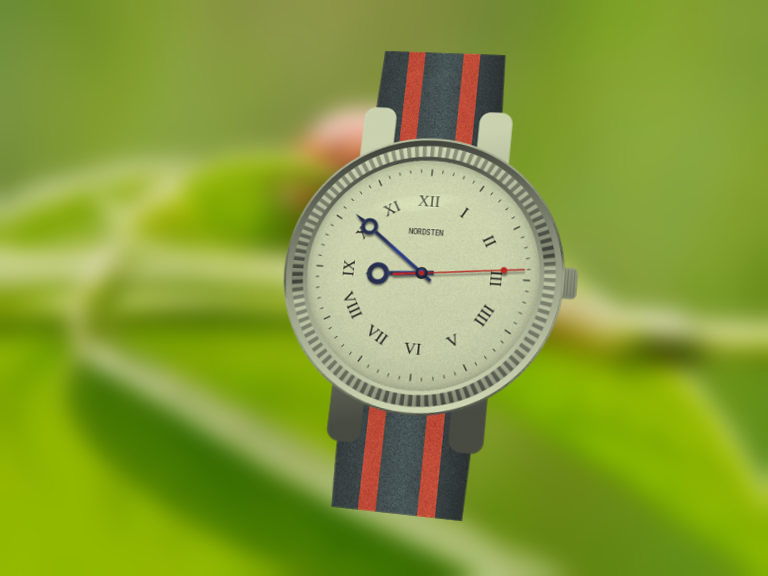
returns 8.51.14
